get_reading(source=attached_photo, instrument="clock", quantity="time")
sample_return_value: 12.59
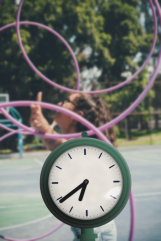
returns 6.39
